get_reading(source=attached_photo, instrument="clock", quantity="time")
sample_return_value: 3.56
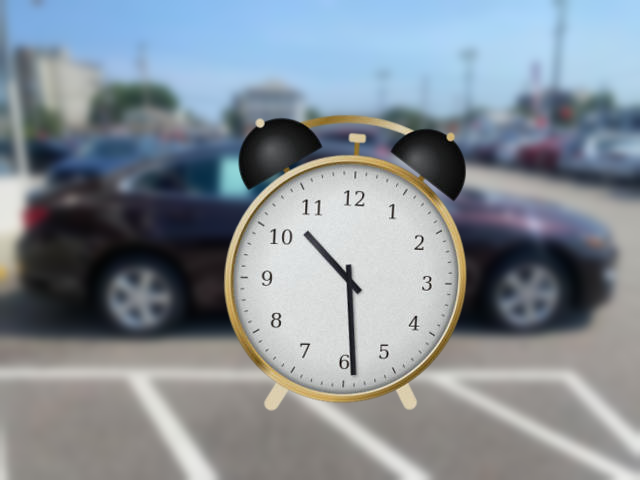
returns 10.29
